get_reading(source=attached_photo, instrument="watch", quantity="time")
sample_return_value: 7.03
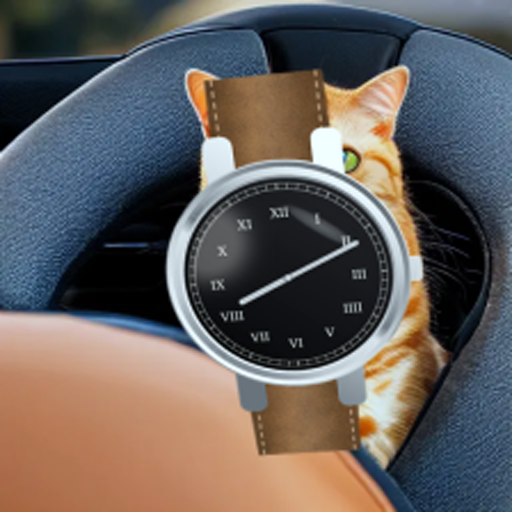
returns 8.11
